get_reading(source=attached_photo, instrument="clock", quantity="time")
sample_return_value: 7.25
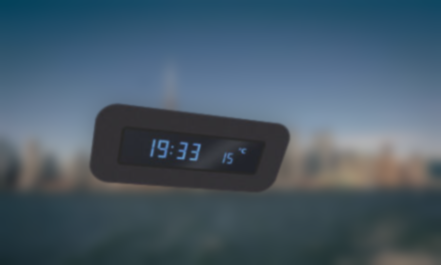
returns 19.33
